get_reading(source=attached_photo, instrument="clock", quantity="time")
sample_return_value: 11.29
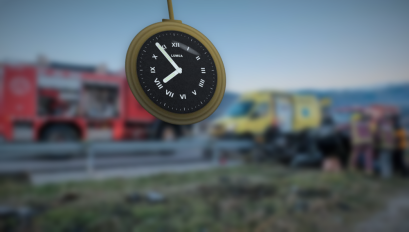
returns 7.54
